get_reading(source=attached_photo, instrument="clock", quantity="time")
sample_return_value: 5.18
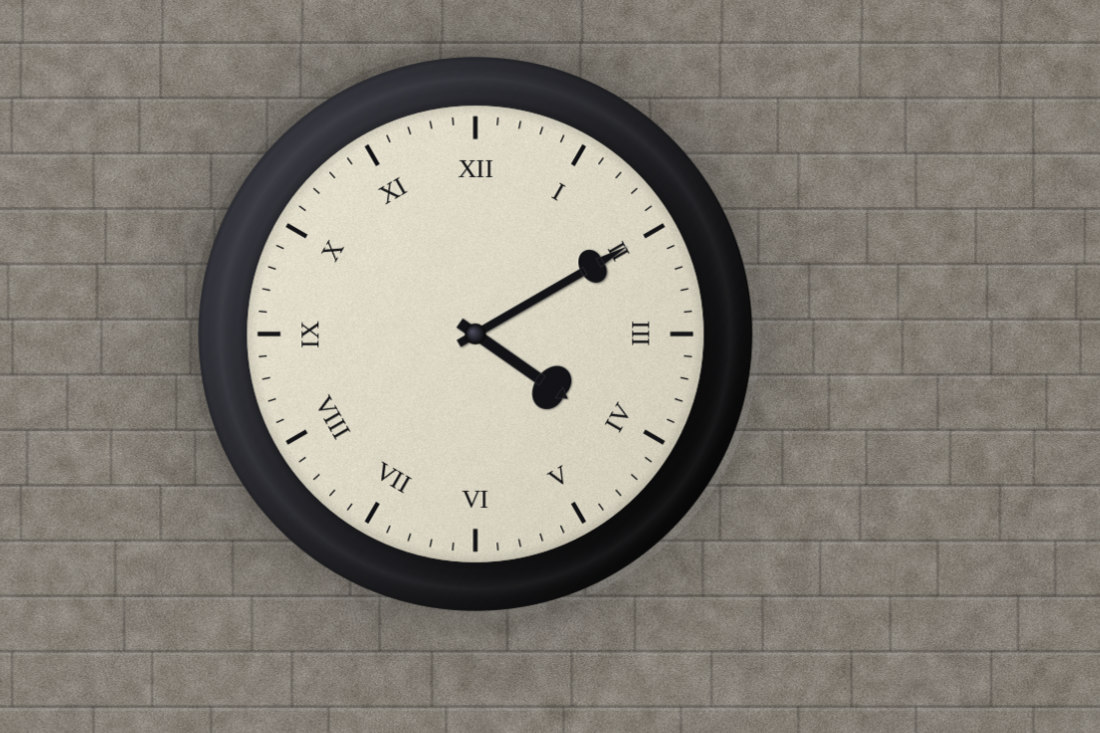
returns 4.10
